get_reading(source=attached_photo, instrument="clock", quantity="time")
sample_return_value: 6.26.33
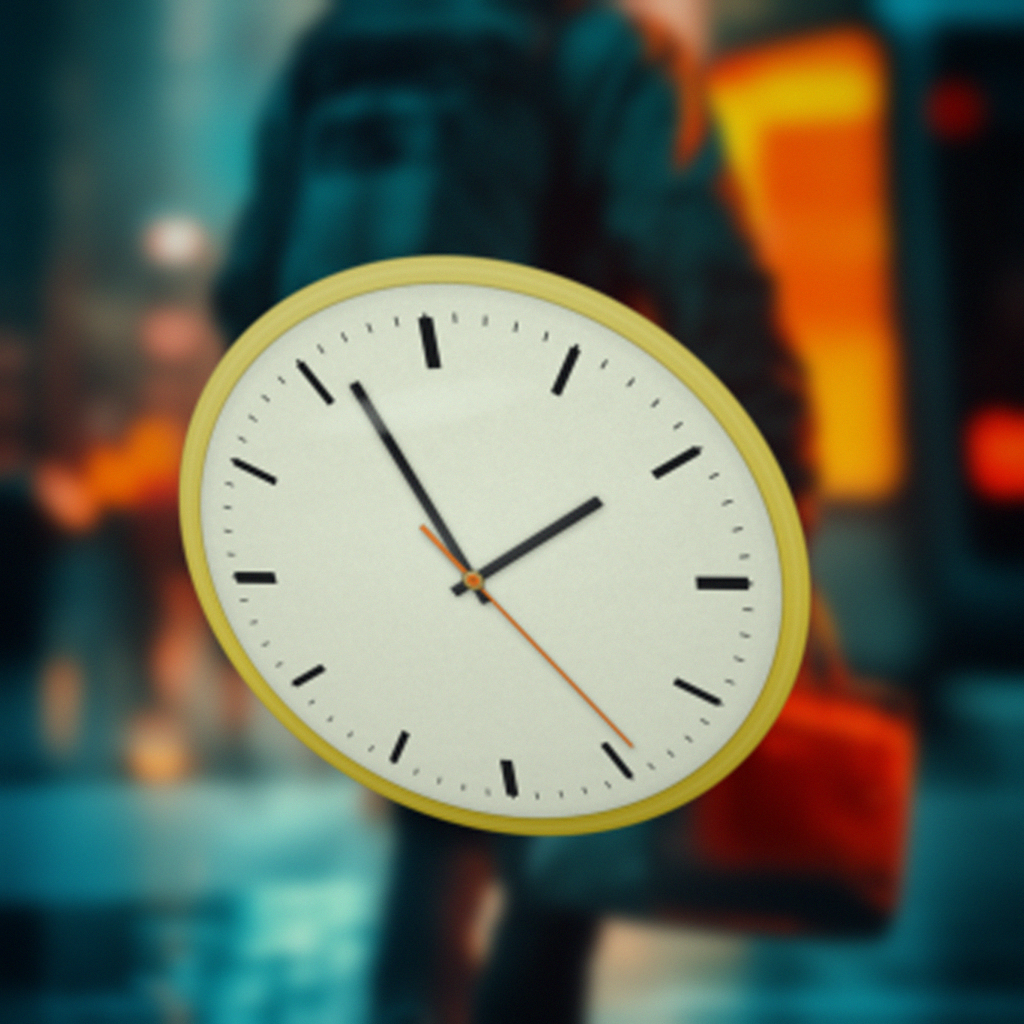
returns 1.56.24
